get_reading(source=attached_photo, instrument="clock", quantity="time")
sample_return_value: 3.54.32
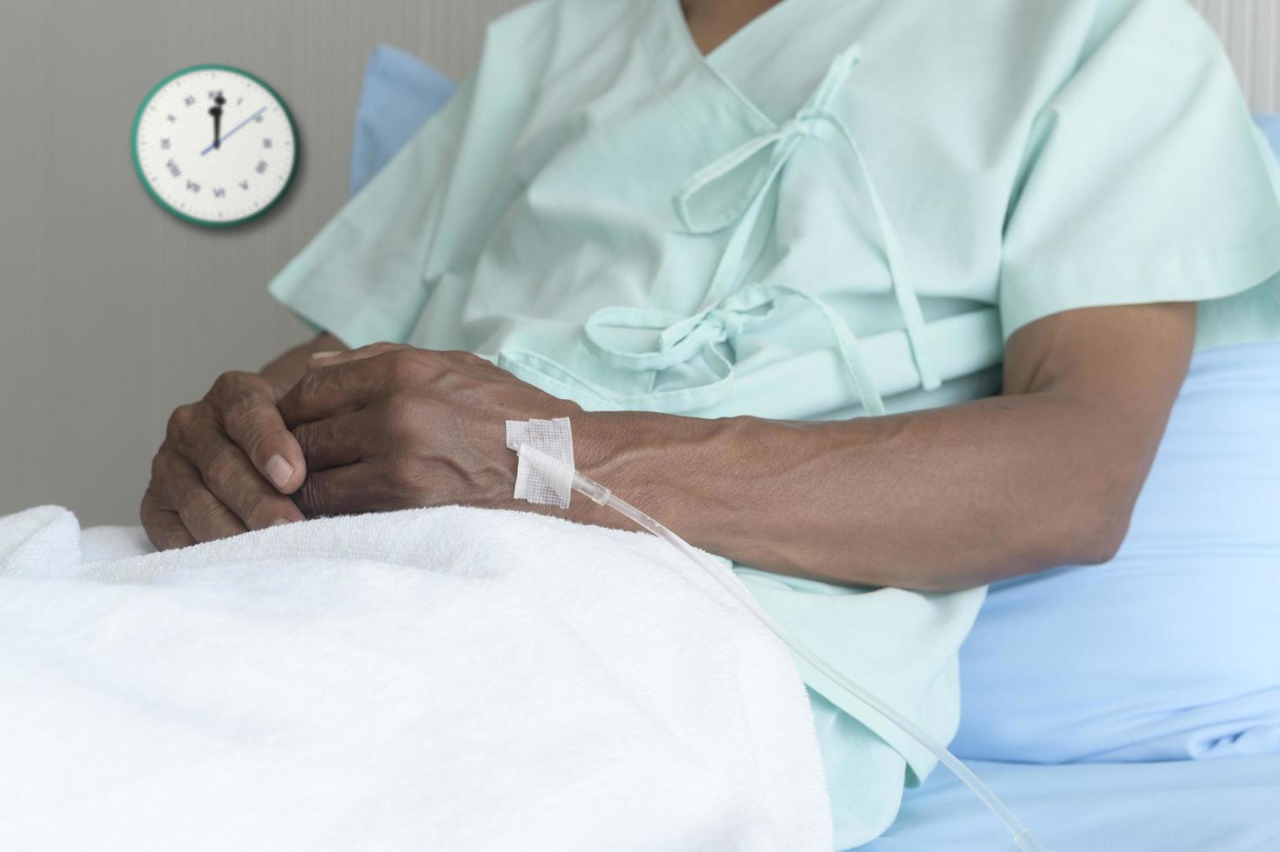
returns 12.01.09
